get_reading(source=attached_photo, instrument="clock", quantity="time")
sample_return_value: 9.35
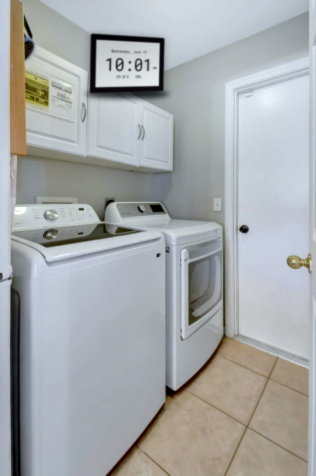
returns 10.01
